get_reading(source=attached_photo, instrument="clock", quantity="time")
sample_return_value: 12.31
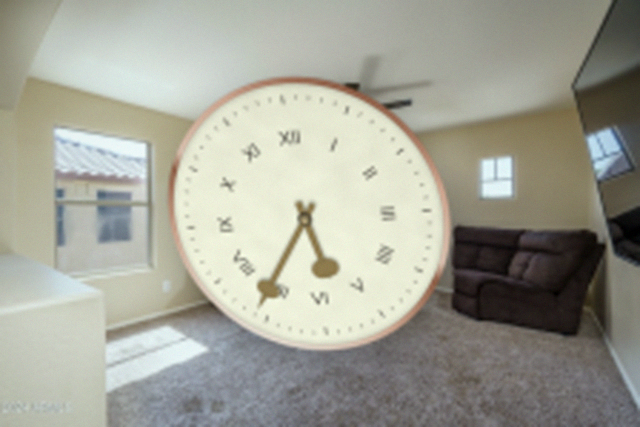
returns 5.36
